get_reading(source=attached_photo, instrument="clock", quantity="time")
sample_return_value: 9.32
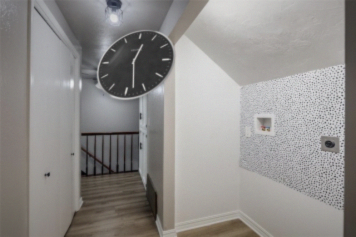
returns 12.28
